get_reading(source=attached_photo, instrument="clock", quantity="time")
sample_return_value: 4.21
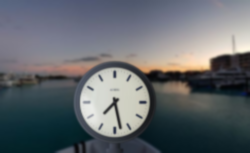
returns 7.28
